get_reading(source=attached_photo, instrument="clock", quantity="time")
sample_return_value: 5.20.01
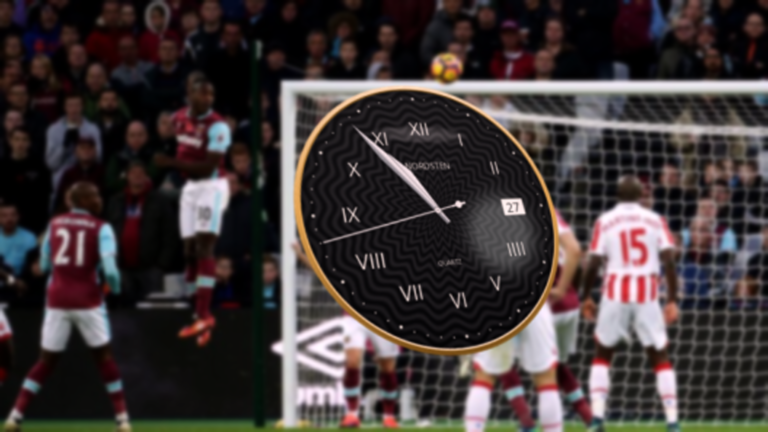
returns 10.53.43
